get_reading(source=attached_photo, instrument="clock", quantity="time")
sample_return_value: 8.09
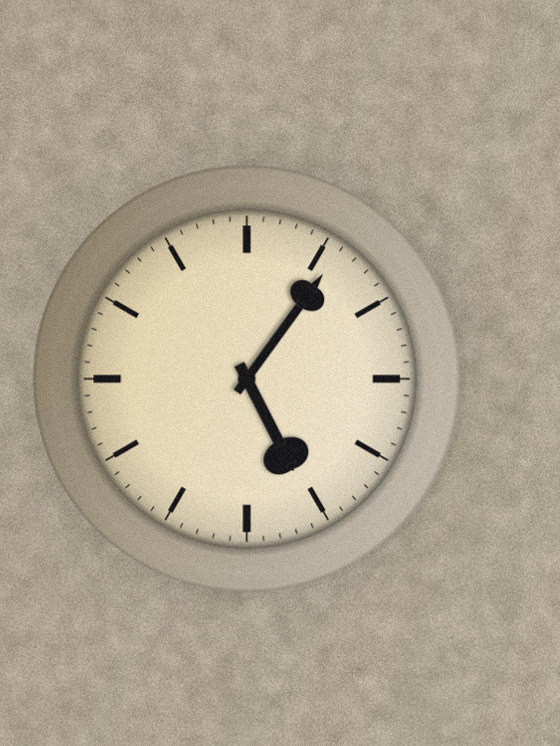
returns 5.06
